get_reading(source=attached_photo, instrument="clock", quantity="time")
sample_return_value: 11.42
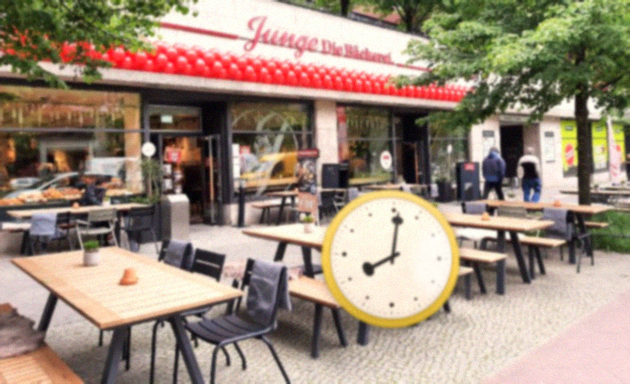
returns 8.01
